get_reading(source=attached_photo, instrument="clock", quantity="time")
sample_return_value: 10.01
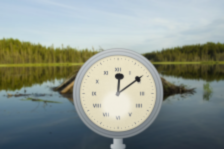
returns 12.09
